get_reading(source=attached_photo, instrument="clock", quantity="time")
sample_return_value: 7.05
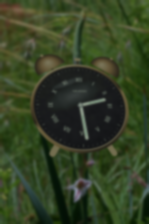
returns 2.29
